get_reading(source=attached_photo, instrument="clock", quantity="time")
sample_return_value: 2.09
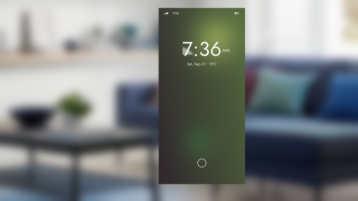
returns 7.36
